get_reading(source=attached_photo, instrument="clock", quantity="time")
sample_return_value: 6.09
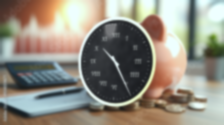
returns 10.25
